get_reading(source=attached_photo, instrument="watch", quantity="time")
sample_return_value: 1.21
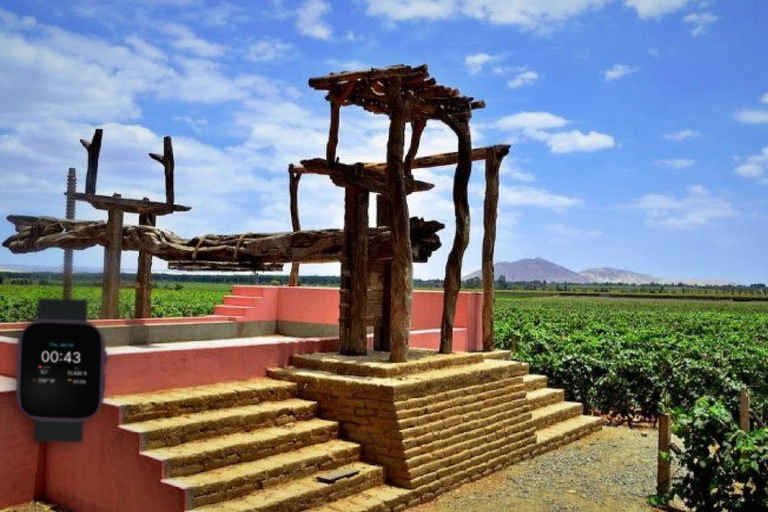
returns 0.43
